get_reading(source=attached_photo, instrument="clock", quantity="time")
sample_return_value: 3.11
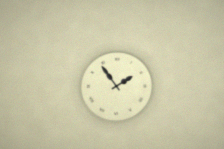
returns 1.54
